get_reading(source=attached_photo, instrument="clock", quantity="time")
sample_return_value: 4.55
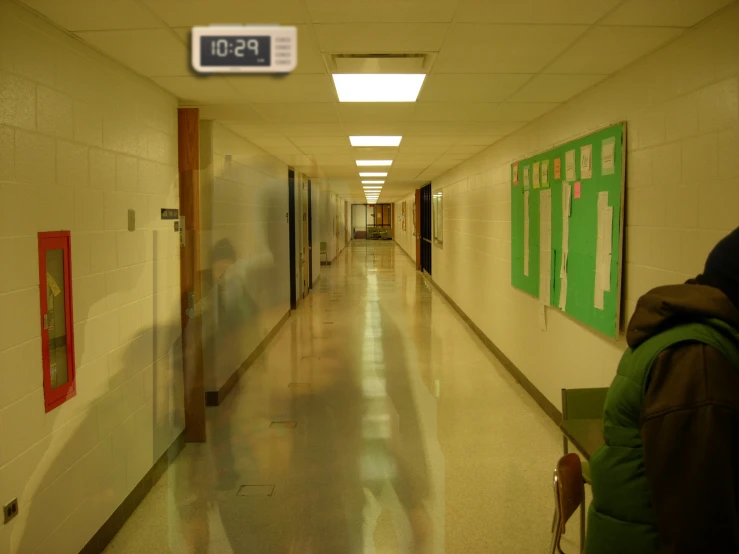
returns 10.29
